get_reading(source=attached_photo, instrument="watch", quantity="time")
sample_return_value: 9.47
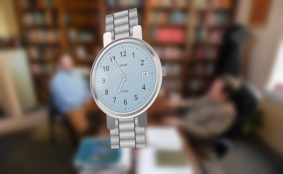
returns 6.55
